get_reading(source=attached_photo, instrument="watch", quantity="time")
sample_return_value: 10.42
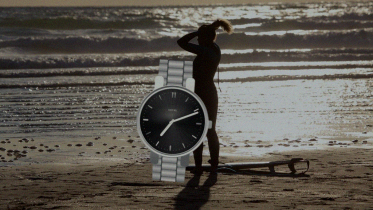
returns 7.11
